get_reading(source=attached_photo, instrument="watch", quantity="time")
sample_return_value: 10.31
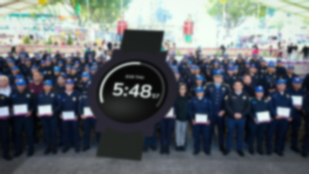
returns 5.48
